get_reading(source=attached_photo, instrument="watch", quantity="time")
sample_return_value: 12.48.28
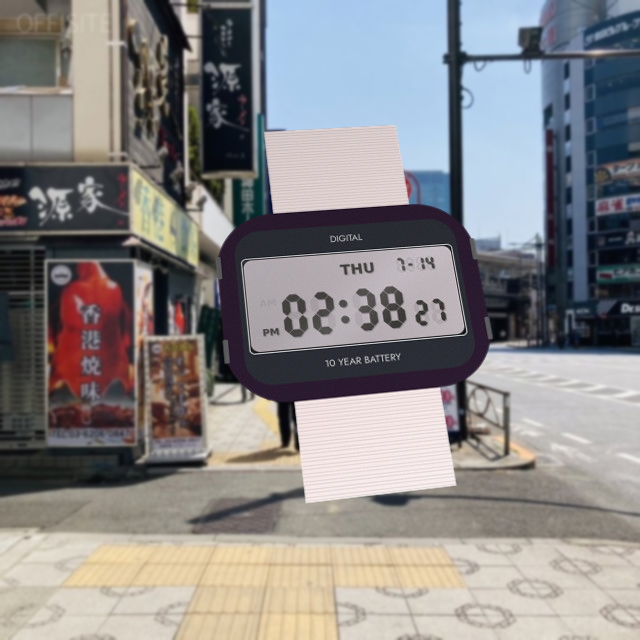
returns 2.38.27
